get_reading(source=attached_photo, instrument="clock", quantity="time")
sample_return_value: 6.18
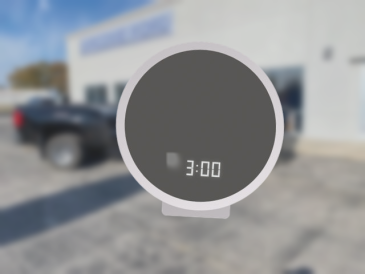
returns 3.00
